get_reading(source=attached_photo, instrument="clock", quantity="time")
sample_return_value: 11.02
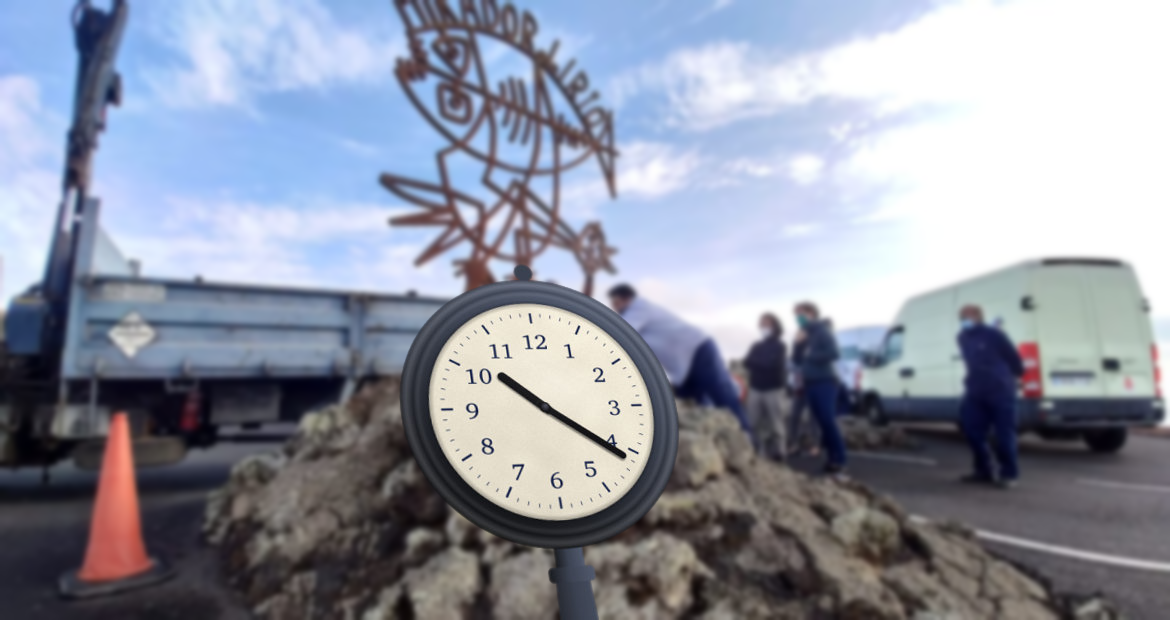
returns 10.21
